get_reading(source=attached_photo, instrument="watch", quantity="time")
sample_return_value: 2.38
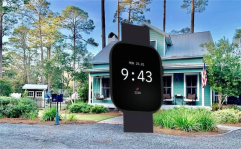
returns 9.43
